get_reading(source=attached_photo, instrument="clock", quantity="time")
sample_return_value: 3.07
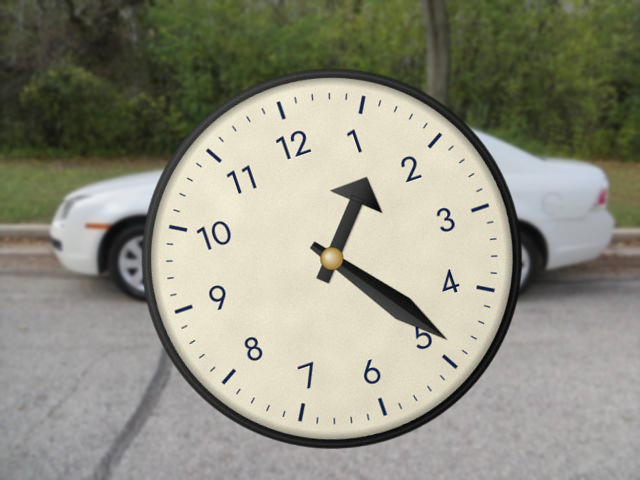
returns 1.24
